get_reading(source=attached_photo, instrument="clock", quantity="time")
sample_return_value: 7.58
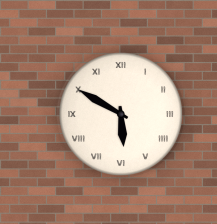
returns 5.50
